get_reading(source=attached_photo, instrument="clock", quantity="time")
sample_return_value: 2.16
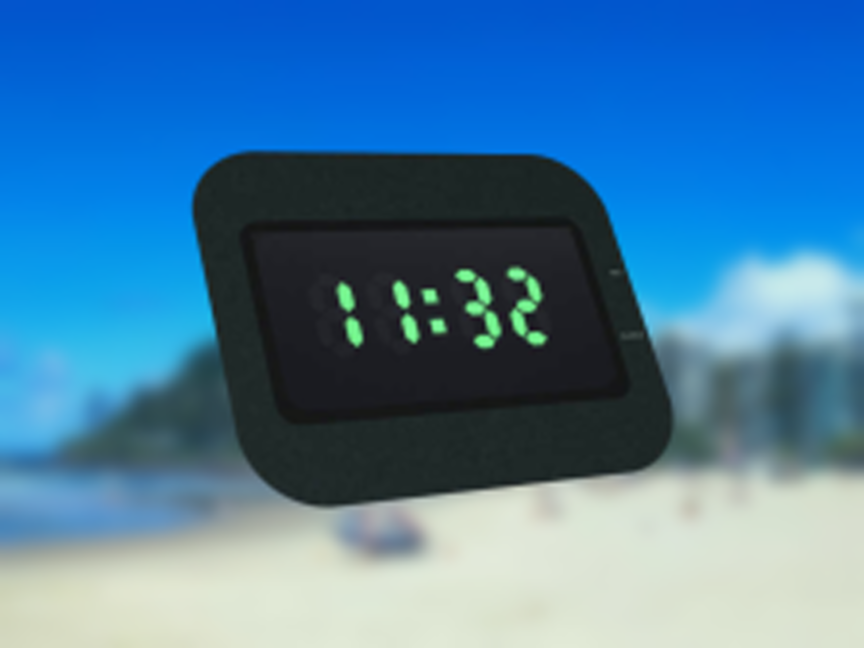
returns 11.32
